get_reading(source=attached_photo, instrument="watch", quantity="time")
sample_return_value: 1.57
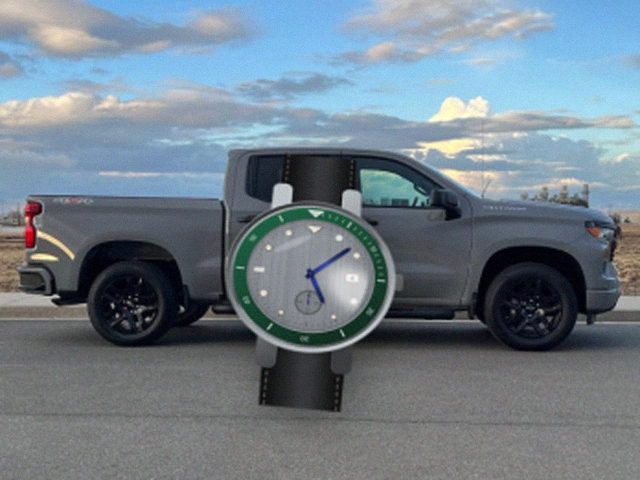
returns 5.08
